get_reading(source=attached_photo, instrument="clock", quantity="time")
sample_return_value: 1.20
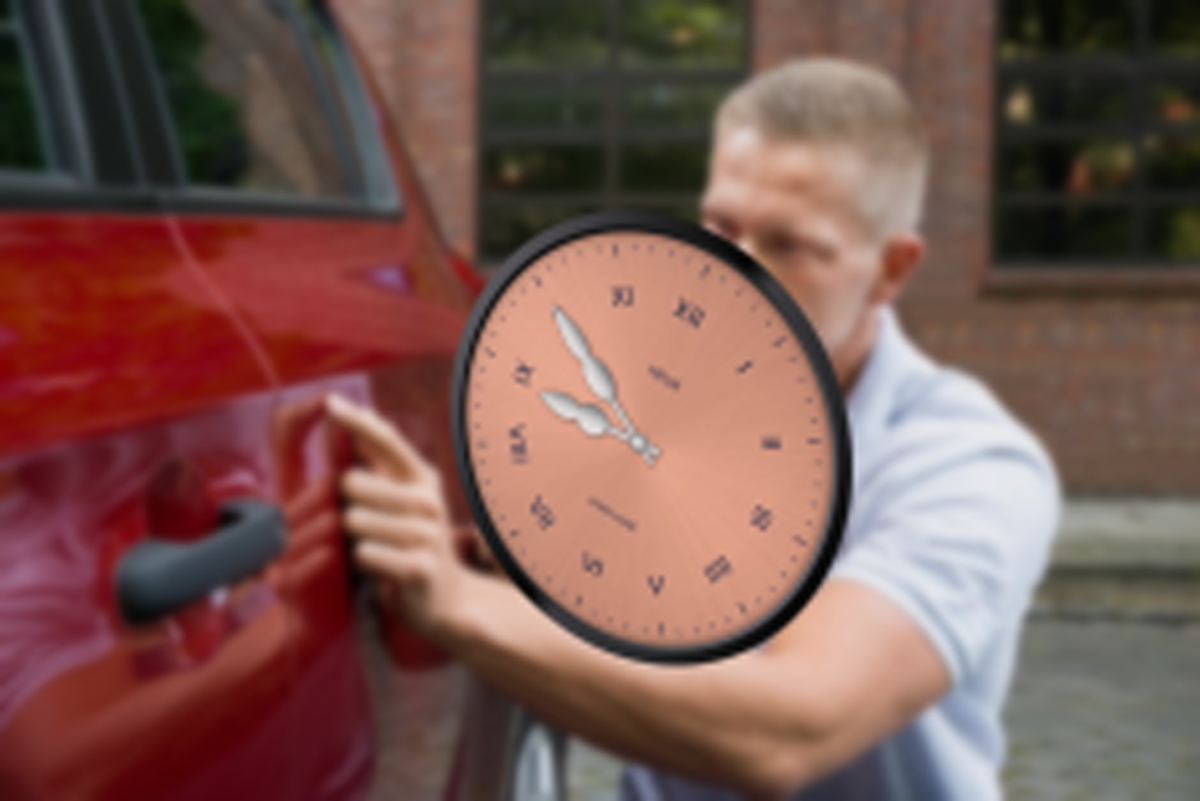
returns 8.50
